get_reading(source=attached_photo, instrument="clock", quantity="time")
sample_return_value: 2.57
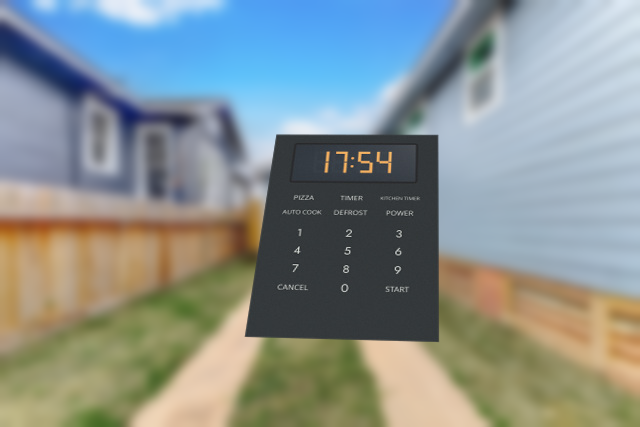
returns 17.54
